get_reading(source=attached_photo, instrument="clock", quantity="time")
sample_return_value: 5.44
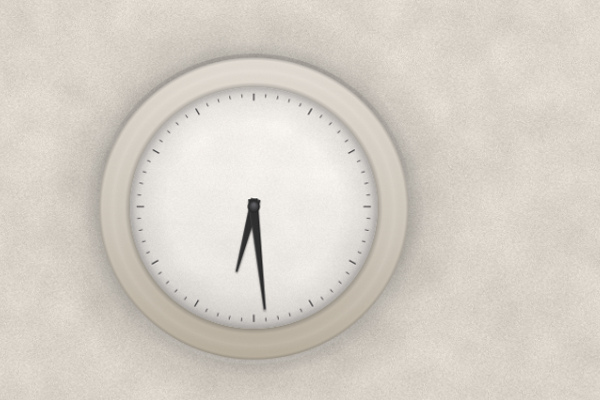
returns 6.29
